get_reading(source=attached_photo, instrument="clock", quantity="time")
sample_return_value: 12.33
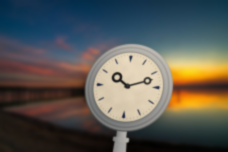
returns 10.12
